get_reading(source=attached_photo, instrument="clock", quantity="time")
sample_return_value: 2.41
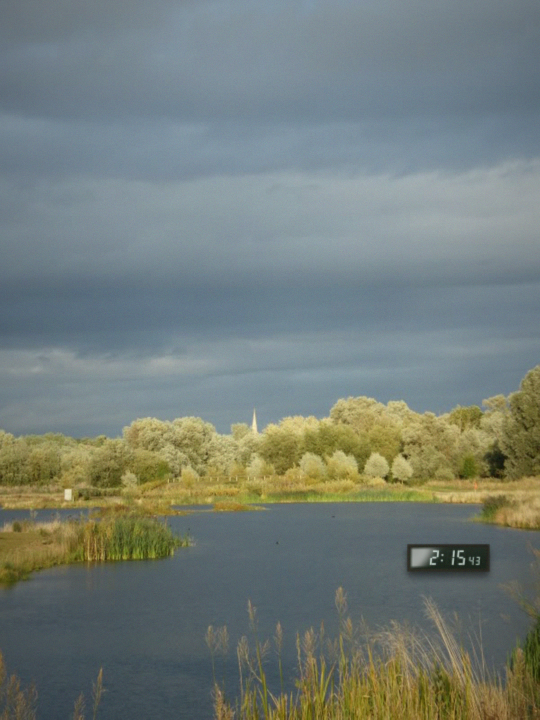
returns 2.15
